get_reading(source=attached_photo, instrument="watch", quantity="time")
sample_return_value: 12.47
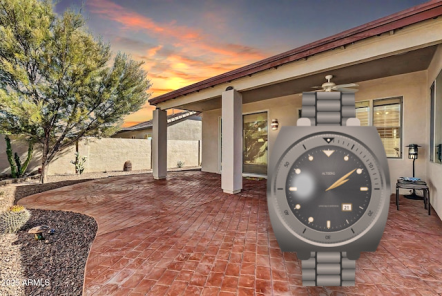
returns 2.09
